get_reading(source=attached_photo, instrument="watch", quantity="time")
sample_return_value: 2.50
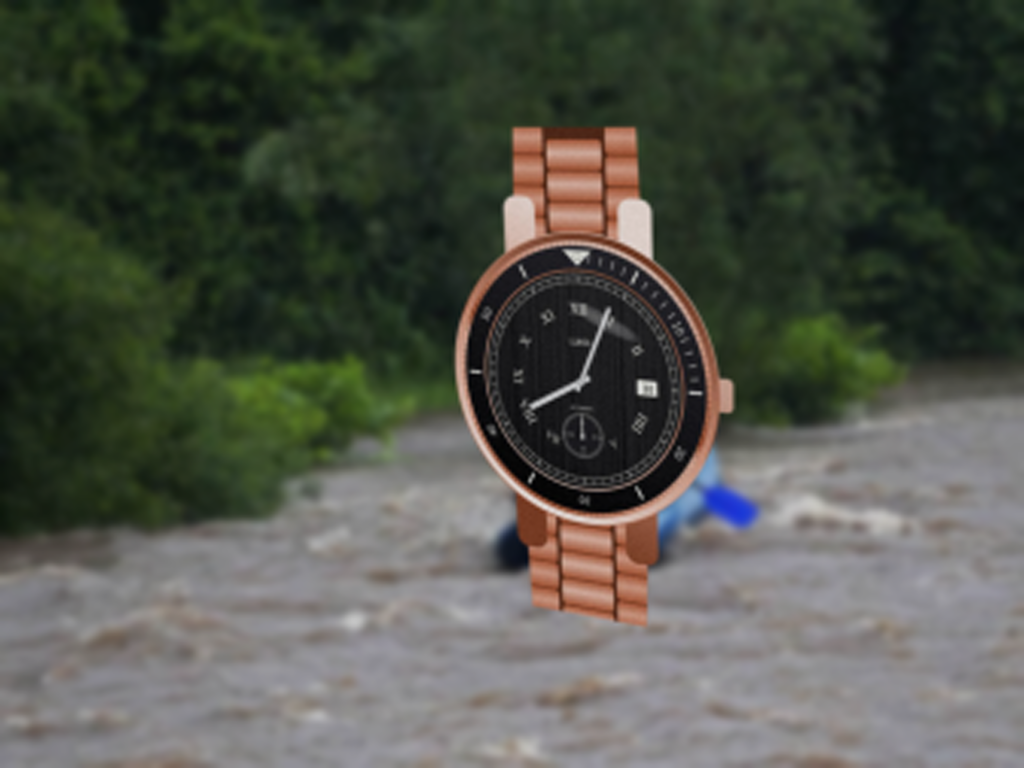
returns 8.04
